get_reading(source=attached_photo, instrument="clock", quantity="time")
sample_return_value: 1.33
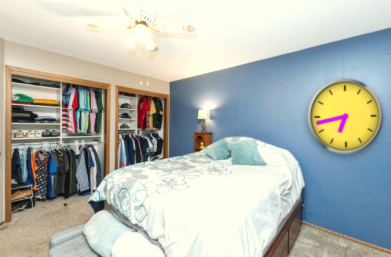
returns 6.43
